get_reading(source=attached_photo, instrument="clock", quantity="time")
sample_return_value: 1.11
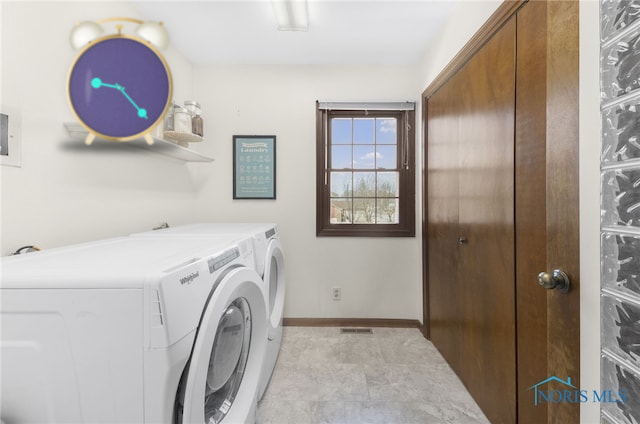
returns 9.23
